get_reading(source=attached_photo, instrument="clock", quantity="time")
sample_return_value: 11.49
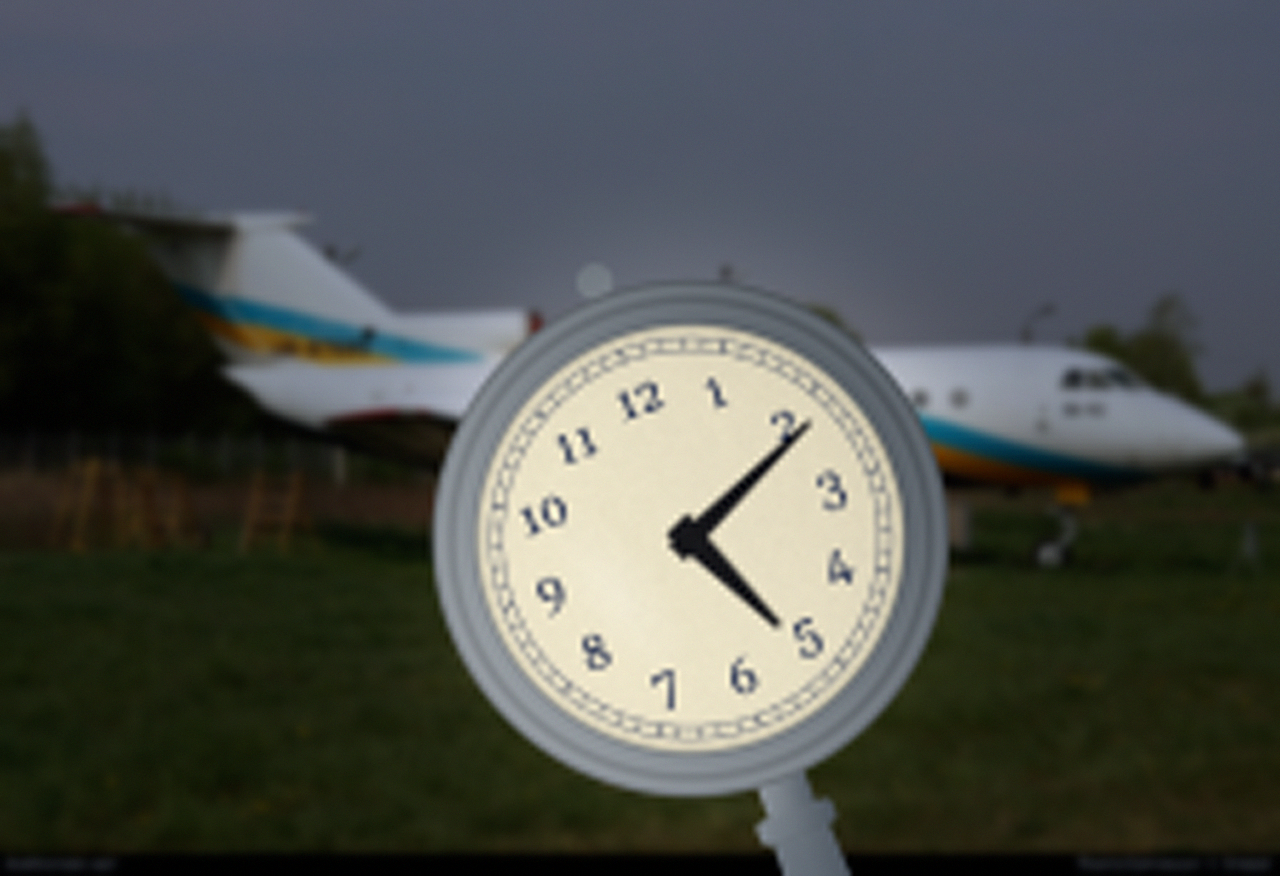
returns 5.11
